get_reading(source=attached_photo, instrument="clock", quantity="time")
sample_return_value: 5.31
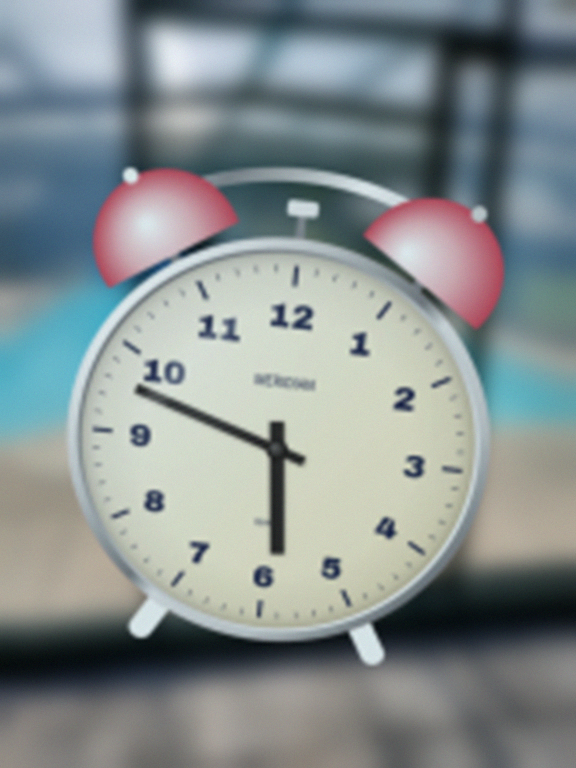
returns 5.48
